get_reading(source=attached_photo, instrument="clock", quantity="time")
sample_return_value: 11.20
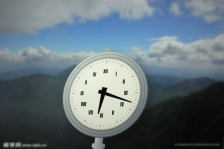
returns 6.18
